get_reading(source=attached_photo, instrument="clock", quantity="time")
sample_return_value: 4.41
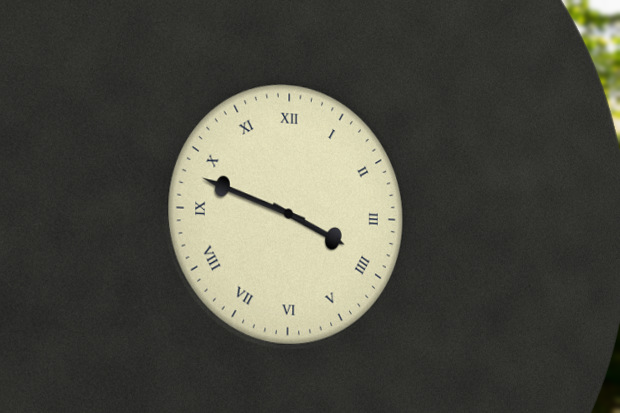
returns 3.48
